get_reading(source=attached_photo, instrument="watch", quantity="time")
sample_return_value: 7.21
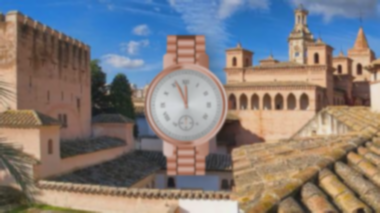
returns 11.56
